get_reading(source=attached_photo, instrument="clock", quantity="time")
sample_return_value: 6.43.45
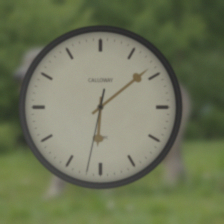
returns 6.08.32
